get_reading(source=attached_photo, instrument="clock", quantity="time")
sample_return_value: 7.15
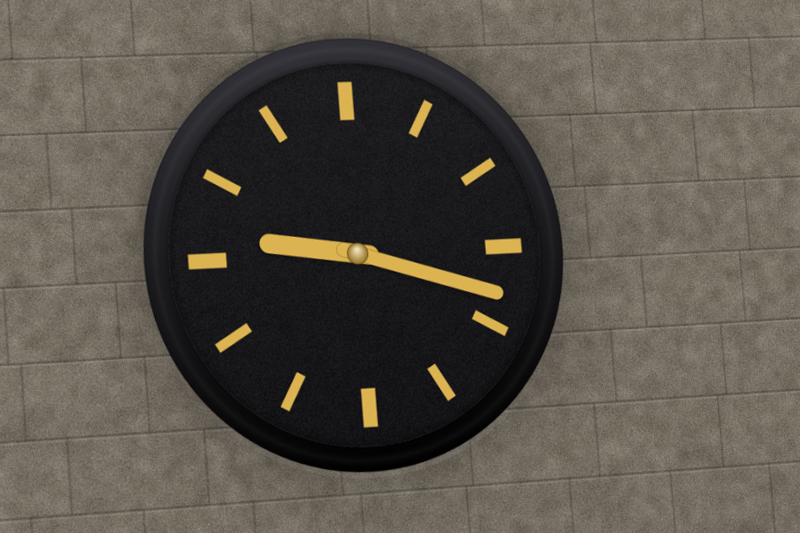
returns 9.18
